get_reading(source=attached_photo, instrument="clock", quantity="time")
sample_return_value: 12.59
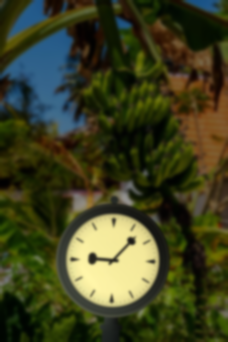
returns 9.07
